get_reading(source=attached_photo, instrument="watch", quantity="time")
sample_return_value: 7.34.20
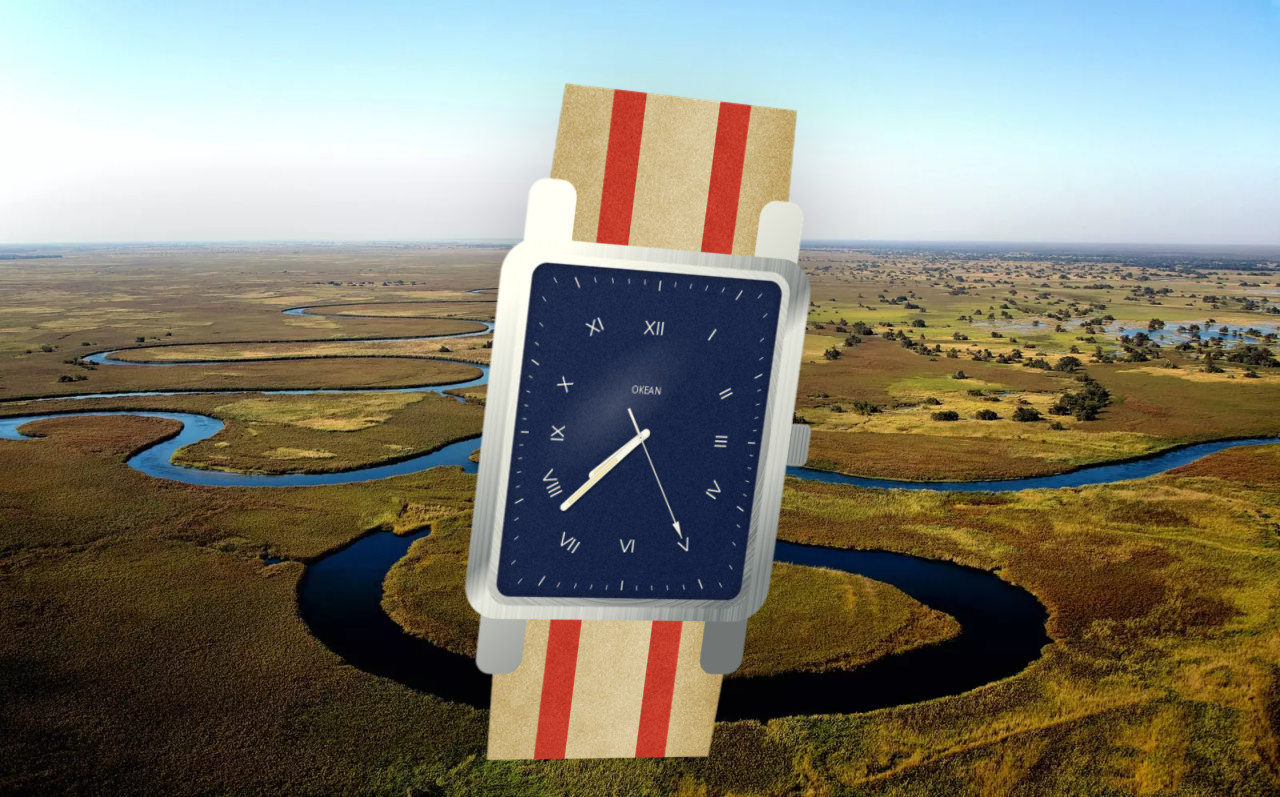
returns 7.37.25
